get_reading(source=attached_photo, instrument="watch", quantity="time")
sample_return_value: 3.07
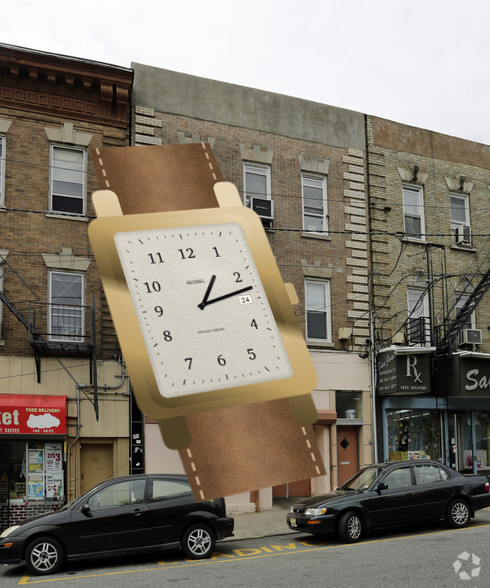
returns 1.13
